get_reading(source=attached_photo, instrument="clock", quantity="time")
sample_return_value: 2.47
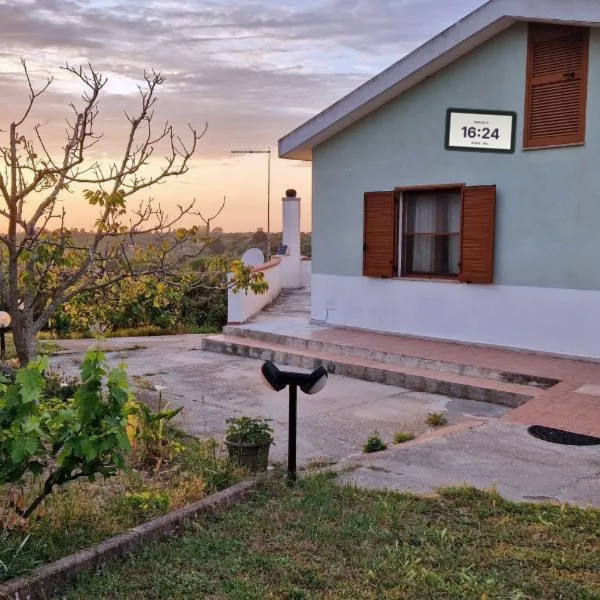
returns 16.24
